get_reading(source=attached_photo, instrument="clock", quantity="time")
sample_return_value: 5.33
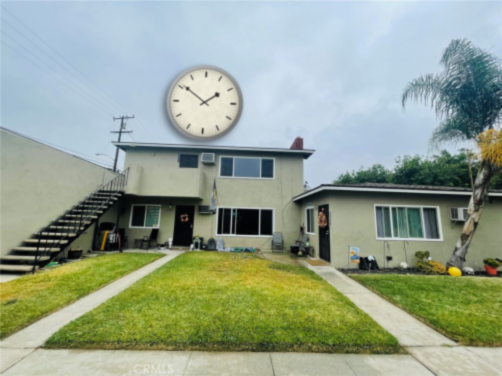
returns 1.51
